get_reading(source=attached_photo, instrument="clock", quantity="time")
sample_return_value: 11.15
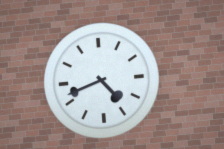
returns 4.42
